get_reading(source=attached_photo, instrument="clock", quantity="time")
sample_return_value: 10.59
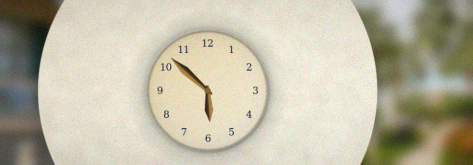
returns 5.52
